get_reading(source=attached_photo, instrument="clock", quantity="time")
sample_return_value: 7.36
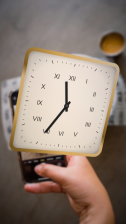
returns 11.35
